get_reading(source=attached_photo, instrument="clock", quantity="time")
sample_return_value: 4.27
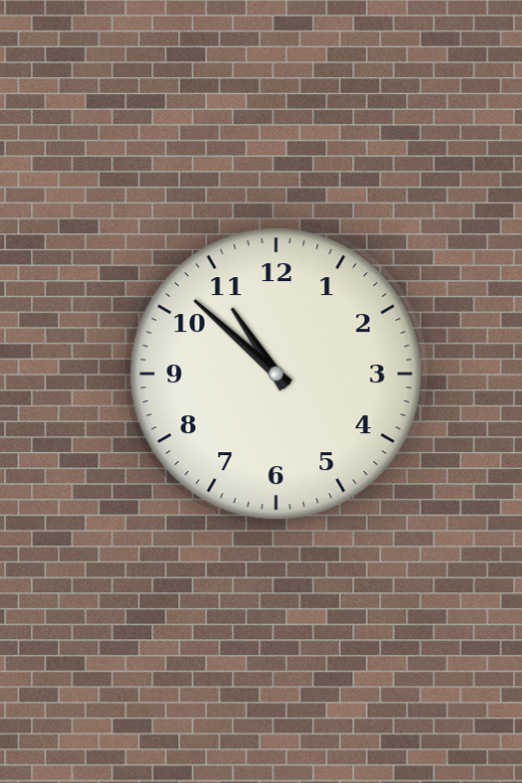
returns 10.52
